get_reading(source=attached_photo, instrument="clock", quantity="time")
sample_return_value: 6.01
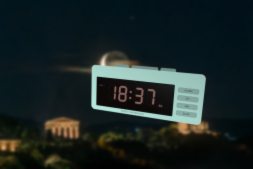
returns 18.37
